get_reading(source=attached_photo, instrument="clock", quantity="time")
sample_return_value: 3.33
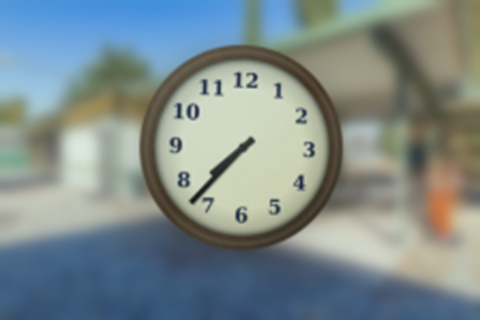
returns 7.37
